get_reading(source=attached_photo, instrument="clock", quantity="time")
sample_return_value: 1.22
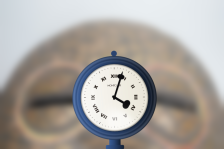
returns 4.03
